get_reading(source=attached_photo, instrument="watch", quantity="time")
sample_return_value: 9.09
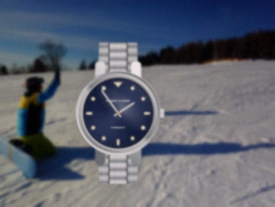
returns 1.54
